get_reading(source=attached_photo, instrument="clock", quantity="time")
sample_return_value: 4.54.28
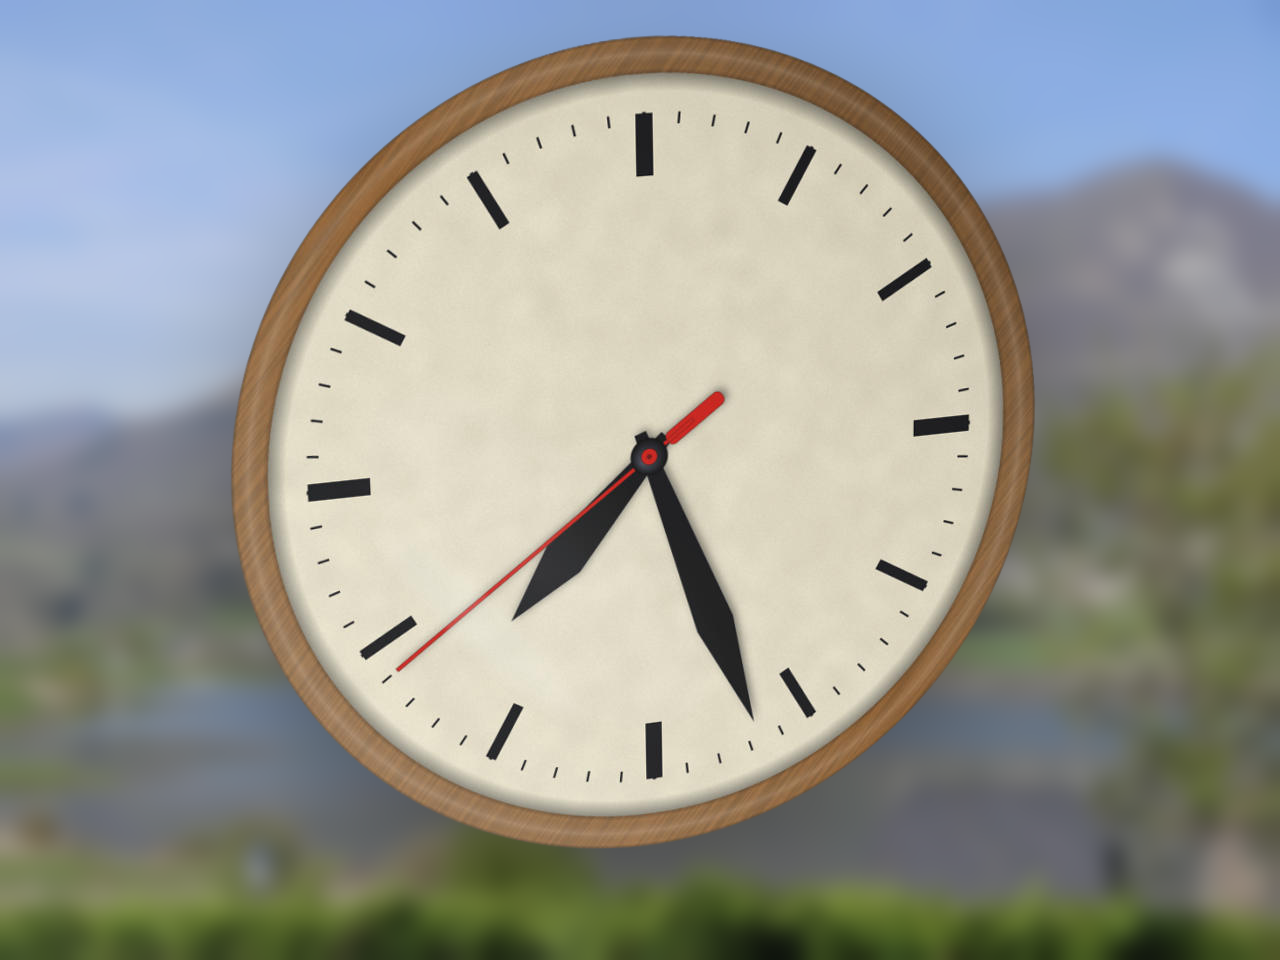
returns 7.26.39
